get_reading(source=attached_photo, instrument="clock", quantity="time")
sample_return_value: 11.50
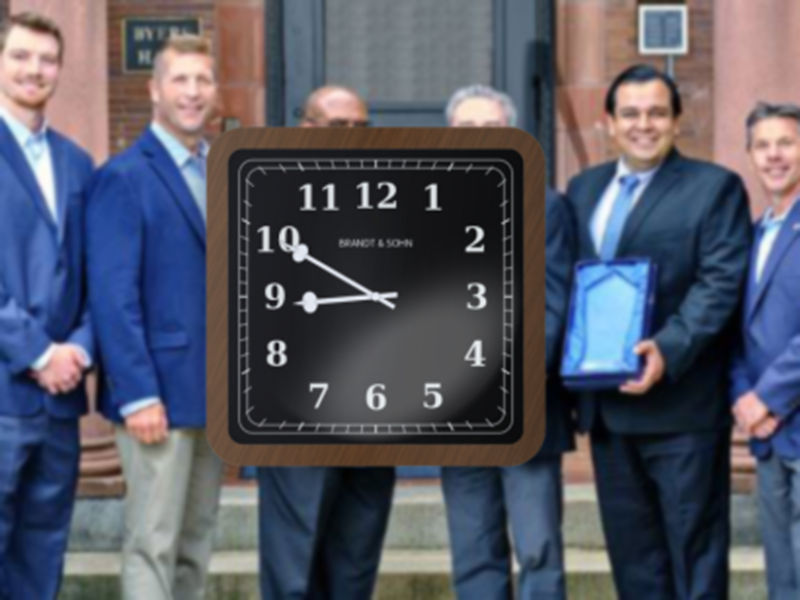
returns 8.50
